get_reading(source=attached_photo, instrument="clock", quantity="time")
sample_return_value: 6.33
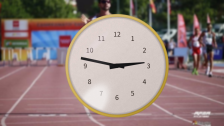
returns 2.47
